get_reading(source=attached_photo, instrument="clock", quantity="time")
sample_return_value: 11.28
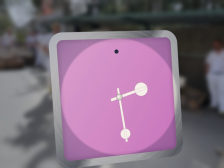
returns 2.29
